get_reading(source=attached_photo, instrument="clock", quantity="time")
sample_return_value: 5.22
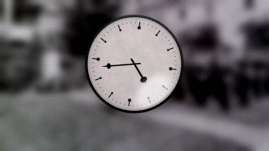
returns 4.43
